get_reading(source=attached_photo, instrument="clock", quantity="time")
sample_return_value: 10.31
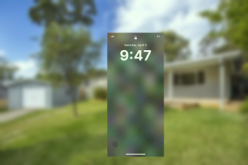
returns 9.47
